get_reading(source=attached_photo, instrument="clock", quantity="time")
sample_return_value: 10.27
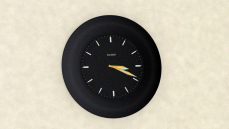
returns 3.19
